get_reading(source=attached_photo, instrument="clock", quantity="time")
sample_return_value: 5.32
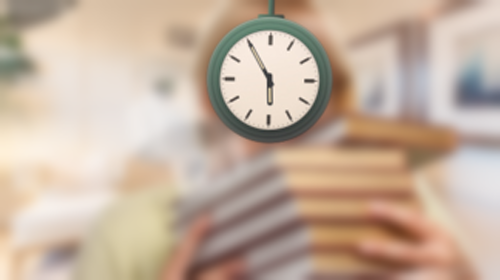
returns 5.55
